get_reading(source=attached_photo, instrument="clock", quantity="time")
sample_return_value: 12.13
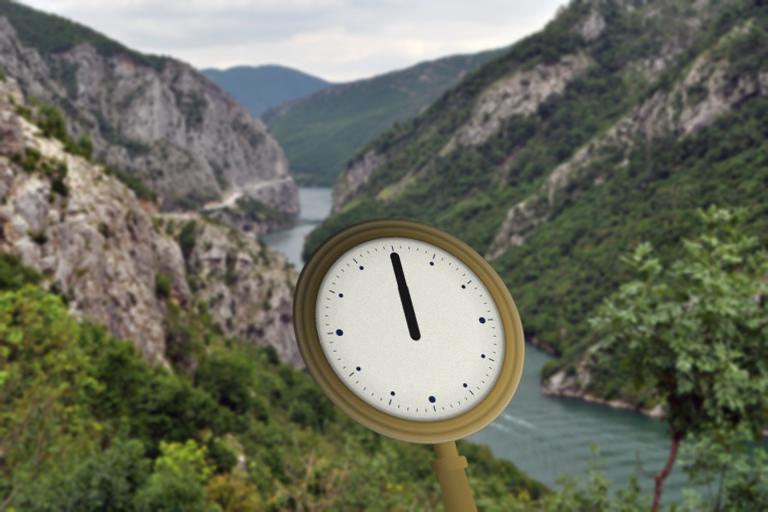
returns 12.00
